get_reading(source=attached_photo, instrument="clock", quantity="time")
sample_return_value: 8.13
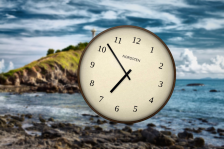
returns 6.52
